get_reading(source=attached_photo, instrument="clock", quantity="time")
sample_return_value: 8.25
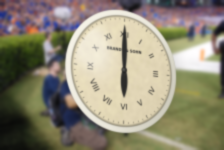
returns 6.00
